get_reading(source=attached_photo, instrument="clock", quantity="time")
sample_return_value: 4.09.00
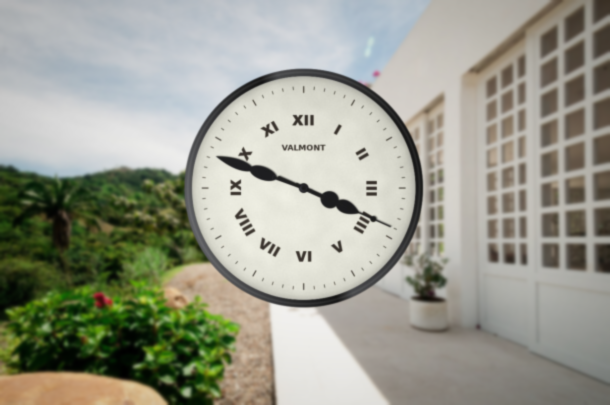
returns 3.48.19
